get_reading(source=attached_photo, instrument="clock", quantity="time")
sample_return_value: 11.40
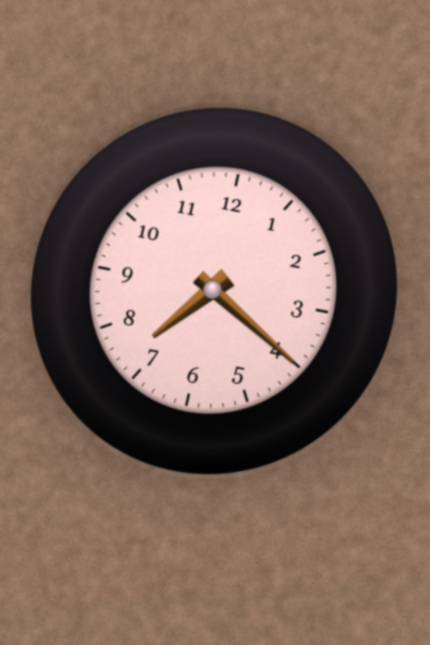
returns 7.20
